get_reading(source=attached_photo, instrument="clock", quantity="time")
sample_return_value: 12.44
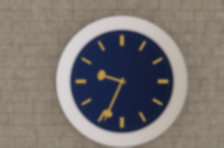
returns 9.34
